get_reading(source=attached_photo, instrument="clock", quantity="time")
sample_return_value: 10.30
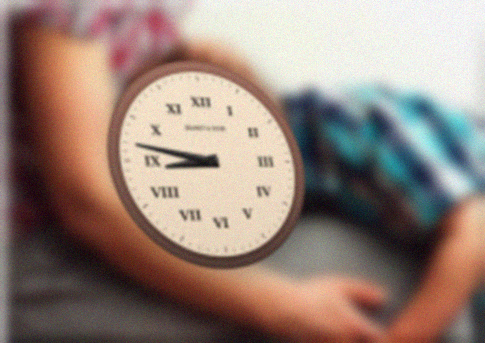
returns 8.47
